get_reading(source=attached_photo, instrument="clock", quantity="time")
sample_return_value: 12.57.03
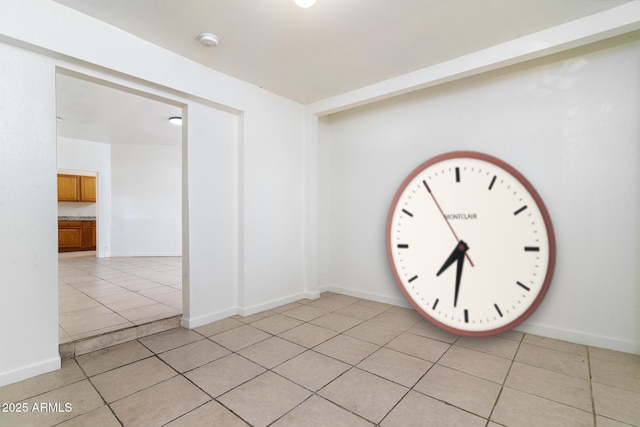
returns 7.31.55
